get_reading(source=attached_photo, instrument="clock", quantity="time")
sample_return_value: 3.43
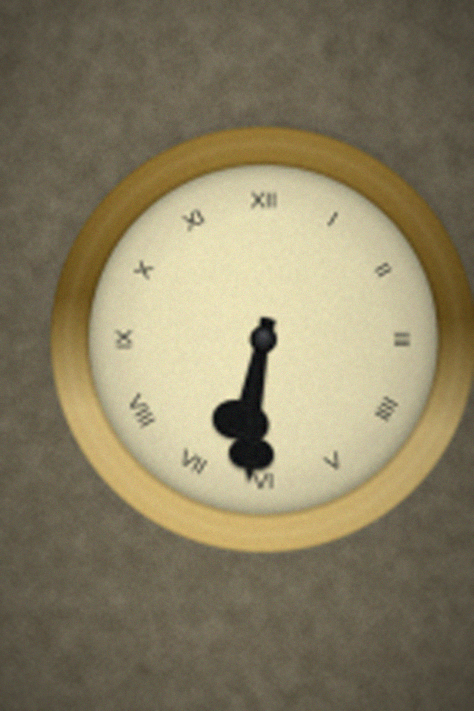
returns 6.31
